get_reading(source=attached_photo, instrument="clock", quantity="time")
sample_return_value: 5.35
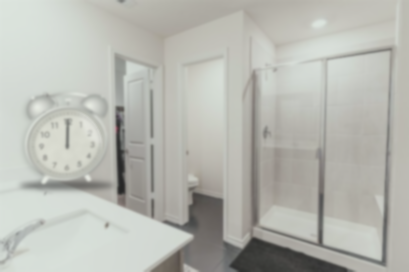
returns 12.00
